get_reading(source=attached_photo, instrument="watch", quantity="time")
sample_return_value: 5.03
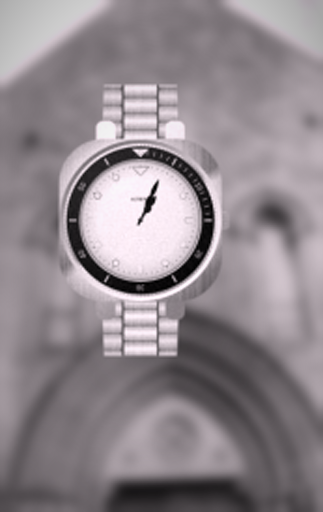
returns 1.04
